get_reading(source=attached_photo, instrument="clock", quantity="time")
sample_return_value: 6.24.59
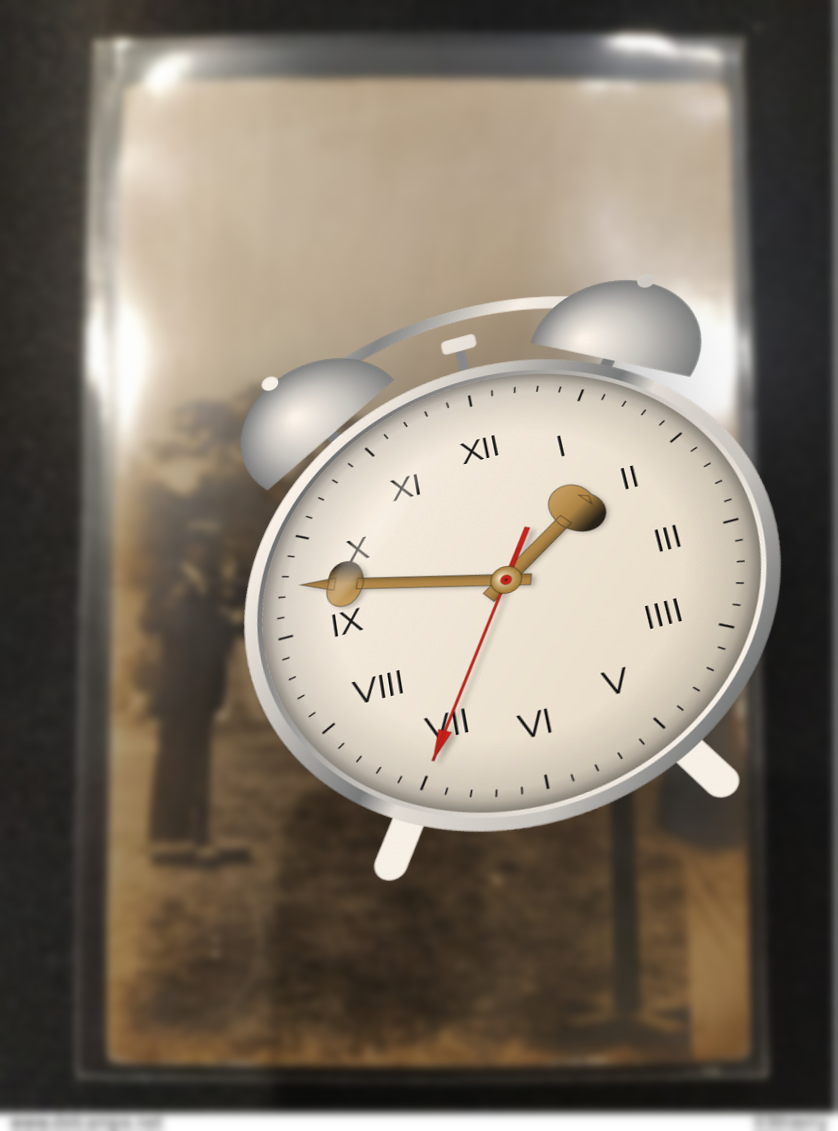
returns 1.47.35
